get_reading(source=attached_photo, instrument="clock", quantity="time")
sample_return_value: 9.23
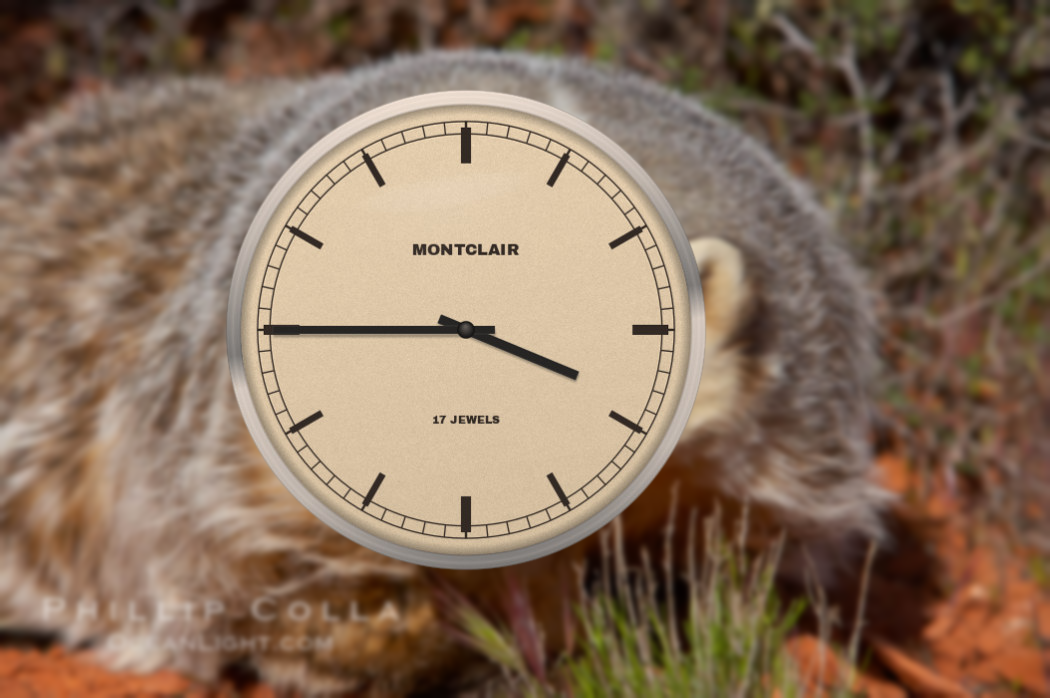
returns 3.45
